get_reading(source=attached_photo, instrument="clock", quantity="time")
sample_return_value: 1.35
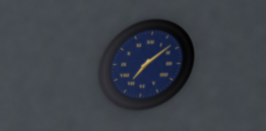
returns 7.08
